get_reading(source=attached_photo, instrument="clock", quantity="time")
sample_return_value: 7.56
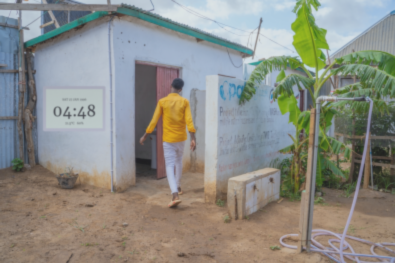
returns 4.48
